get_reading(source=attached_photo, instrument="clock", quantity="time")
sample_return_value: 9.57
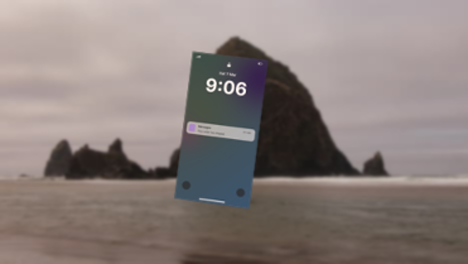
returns 9.06
